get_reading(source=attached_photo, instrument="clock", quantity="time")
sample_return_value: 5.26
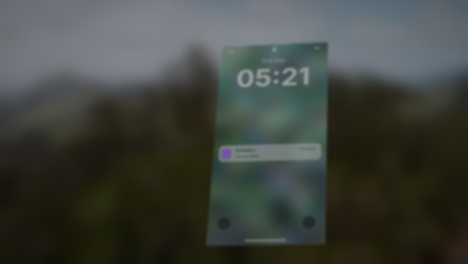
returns 5.21
